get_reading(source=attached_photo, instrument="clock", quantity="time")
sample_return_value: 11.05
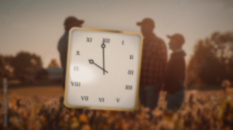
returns 9.59
